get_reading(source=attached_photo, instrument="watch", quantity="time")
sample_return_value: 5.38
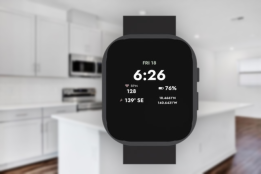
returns 6.26
